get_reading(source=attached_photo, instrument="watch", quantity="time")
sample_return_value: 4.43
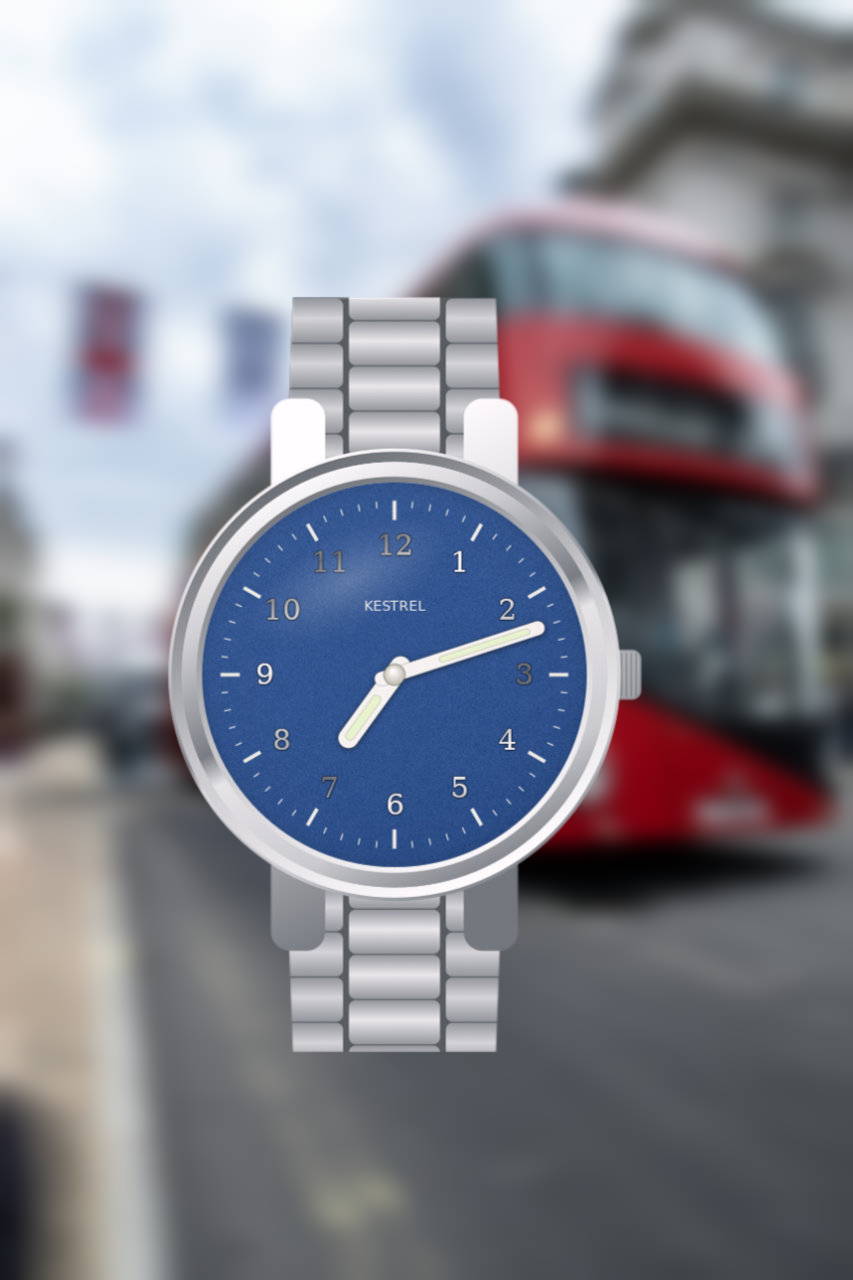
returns 7.12
